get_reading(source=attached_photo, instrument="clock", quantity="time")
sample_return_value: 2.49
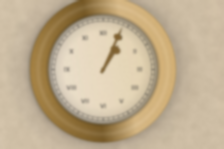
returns 1.04
